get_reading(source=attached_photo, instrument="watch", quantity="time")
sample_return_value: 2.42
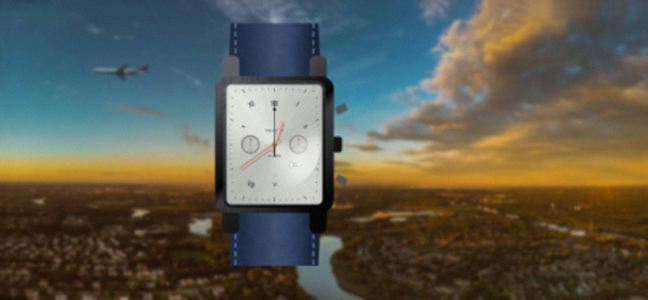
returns 12.39
